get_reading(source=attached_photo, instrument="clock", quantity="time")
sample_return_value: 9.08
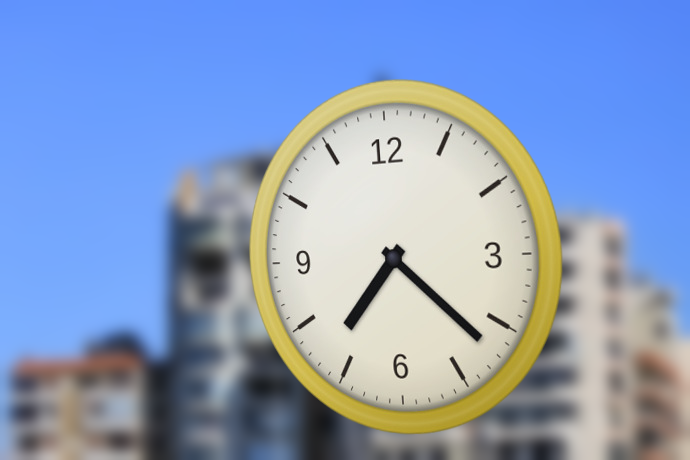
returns 7.22
